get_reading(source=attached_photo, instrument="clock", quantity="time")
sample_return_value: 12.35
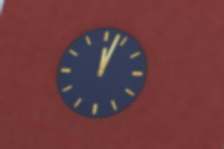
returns 12.03
